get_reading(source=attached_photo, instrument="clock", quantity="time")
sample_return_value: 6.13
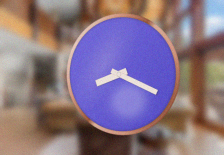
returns 8.19
